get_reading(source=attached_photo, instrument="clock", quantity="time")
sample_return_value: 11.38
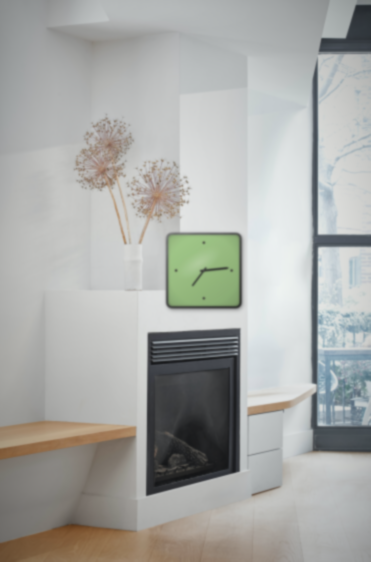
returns 7.14
